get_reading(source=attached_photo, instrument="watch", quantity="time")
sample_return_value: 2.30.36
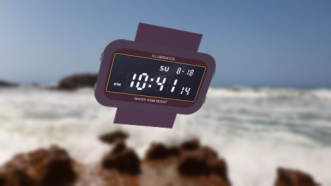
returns 10.41.14
